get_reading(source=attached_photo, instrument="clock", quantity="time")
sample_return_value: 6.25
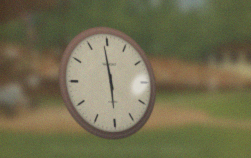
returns 5.59
